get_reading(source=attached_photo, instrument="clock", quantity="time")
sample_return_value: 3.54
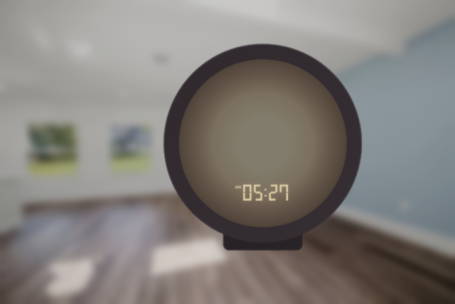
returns 5.27
